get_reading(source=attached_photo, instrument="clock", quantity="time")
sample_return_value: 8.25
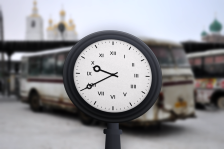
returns 9.40
